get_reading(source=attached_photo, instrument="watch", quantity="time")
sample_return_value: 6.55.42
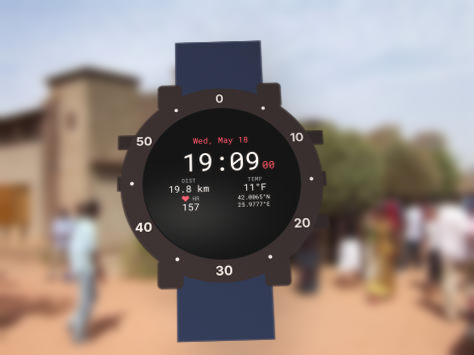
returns 19.09.00
